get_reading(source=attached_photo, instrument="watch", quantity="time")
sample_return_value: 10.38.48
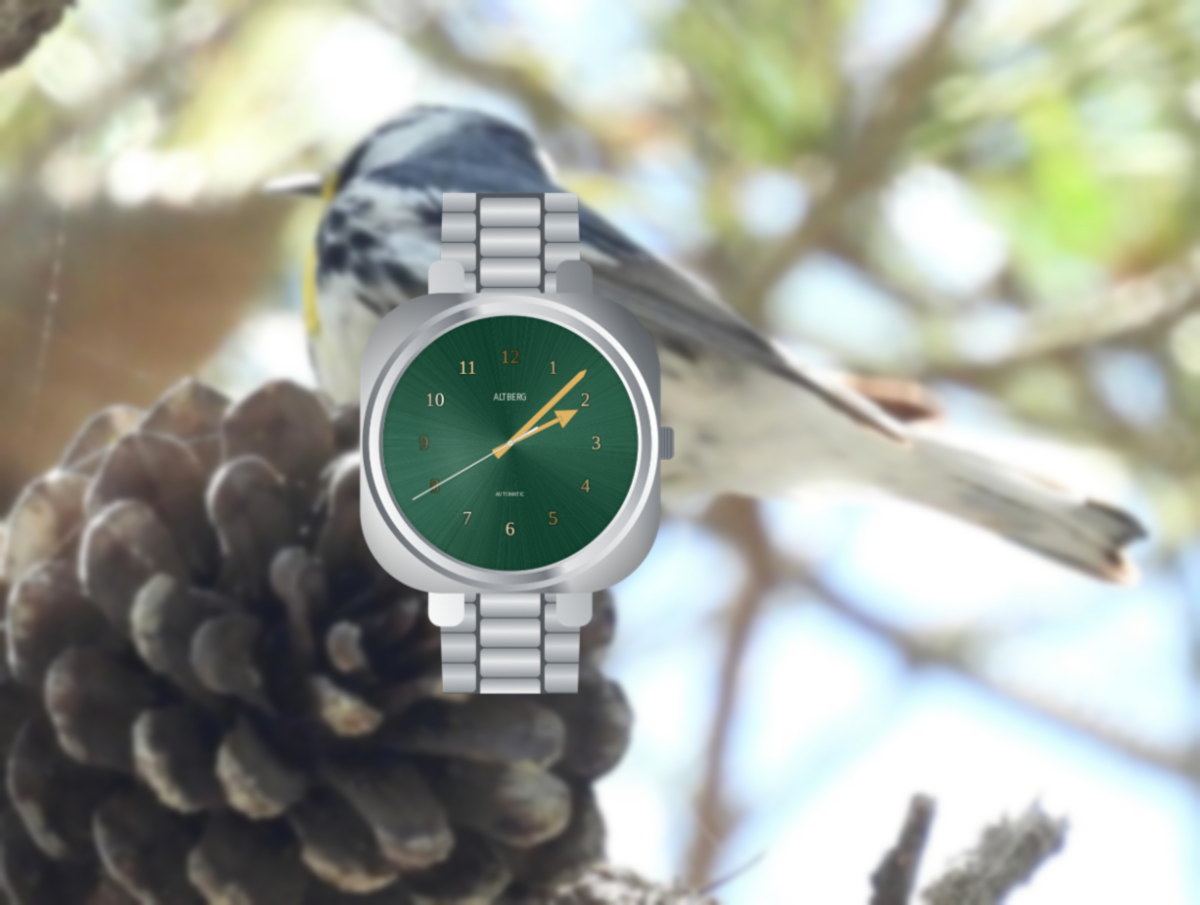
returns 2.07.40
